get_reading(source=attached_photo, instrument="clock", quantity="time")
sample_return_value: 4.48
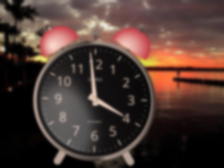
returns 3.59
